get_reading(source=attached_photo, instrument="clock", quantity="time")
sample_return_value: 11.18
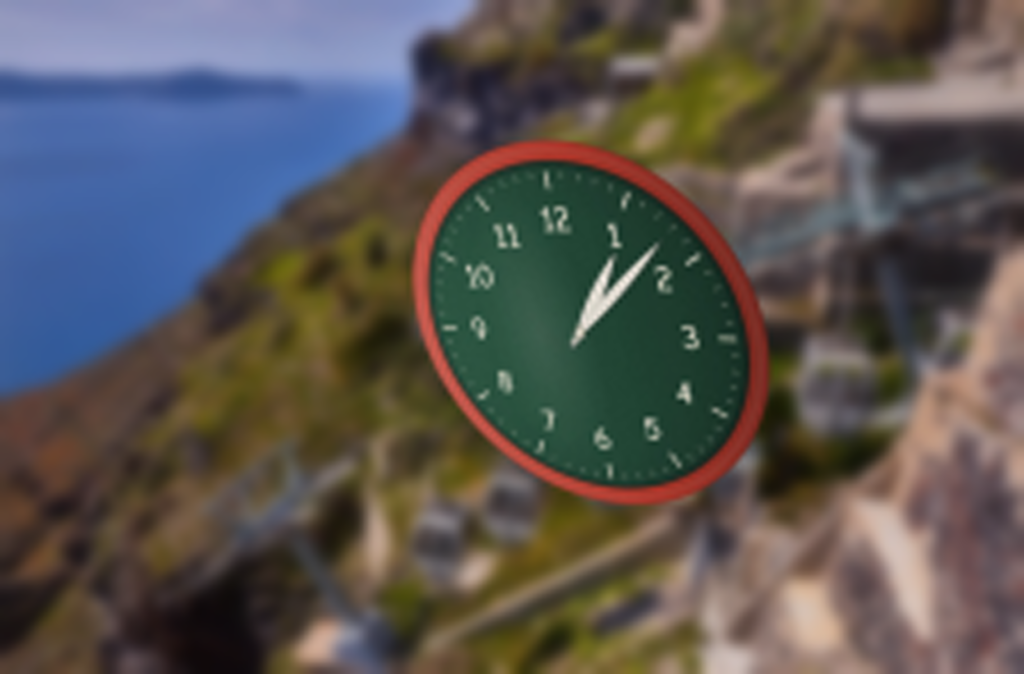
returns 1.08
